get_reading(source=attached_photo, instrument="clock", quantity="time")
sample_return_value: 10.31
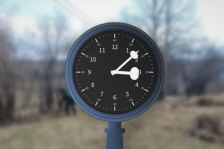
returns 3.08
